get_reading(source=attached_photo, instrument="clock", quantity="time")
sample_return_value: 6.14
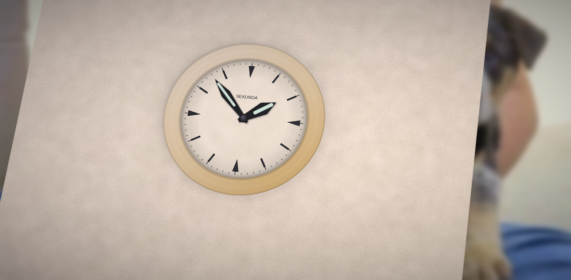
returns 1.53
